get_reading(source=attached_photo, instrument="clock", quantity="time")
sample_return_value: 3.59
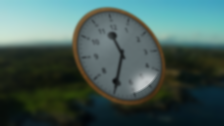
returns 11.35
